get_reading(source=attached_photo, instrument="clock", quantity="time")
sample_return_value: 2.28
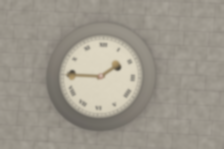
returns 1.45
